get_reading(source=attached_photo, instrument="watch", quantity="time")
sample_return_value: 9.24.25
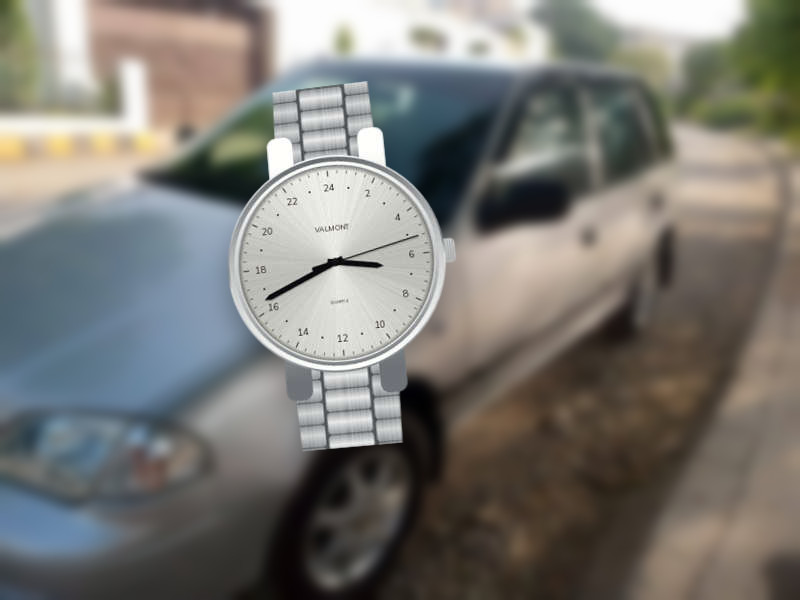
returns 6.41.13
